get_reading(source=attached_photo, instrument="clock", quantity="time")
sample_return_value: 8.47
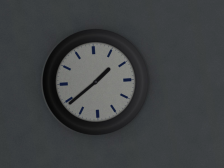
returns 1.39
